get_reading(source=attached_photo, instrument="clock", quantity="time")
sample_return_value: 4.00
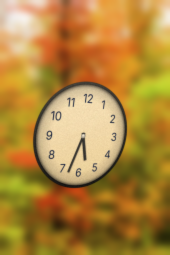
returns 5.33
